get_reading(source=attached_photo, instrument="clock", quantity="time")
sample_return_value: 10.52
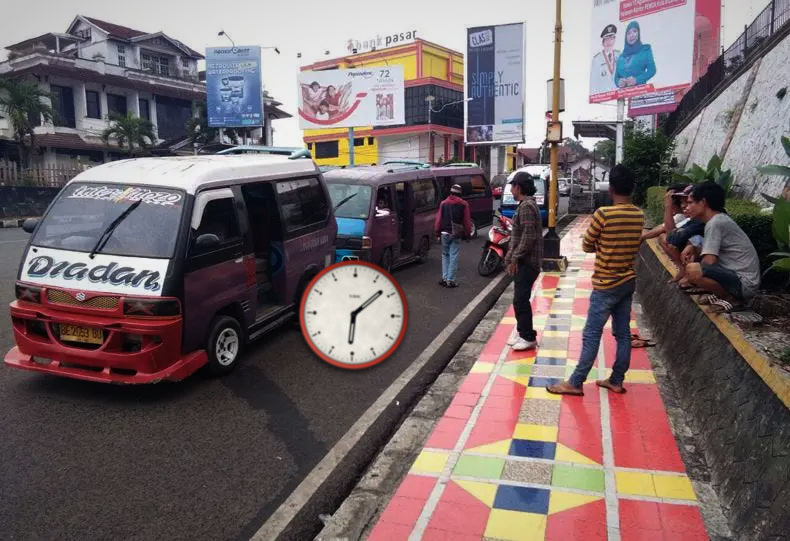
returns 6.08
